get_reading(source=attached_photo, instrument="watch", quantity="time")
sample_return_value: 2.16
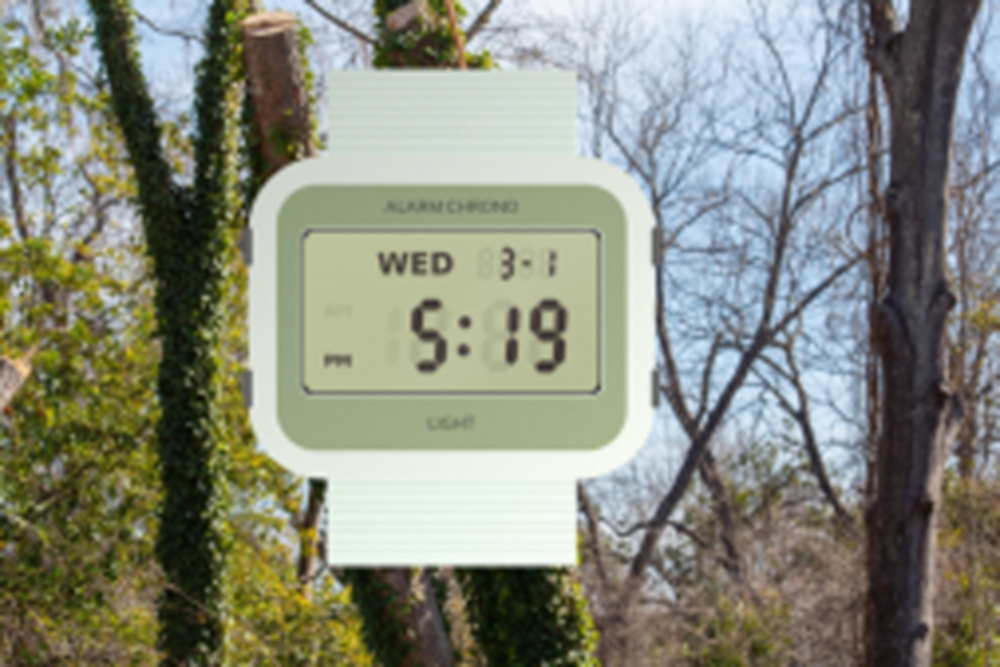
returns 5.19
